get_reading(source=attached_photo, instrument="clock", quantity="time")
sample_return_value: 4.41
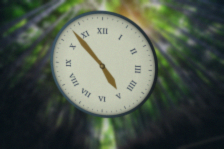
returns 4.53
